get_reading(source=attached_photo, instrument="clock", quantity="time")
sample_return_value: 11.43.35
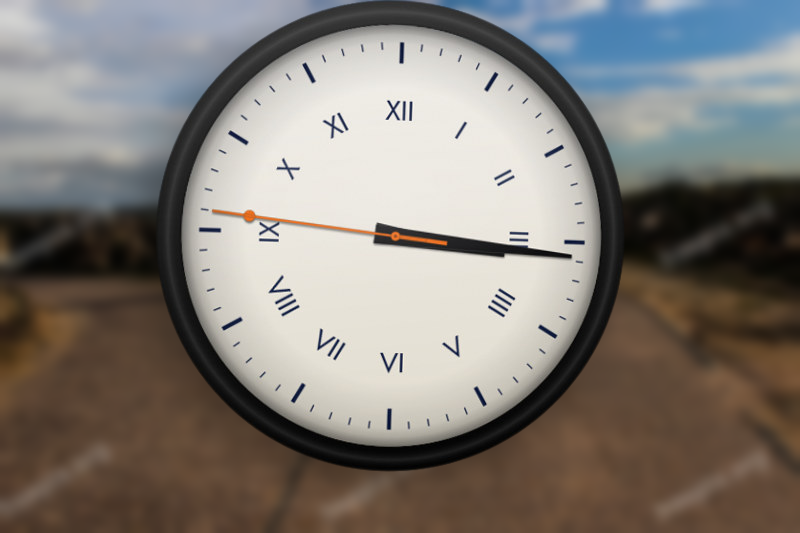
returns 3.15.46
